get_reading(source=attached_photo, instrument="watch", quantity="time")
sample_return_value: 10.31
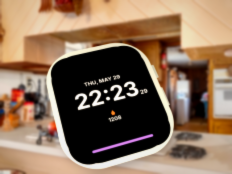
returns 22.23
